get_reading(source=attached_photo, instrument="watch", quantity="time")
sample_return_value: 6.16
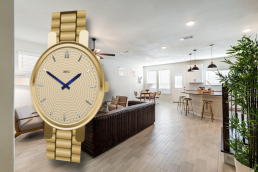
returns 1.50
